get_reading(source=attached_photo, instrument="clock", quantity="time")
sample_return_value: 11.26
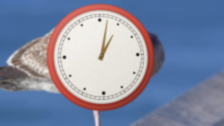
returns 1.02
